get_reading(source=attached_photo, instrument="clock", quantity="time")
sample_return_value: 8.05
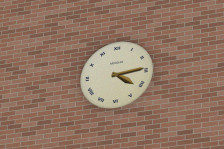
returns 4.14
